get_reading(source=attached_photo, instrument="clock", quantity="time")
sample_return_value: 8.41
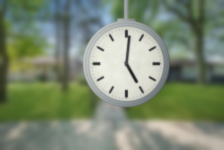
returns 5.01
